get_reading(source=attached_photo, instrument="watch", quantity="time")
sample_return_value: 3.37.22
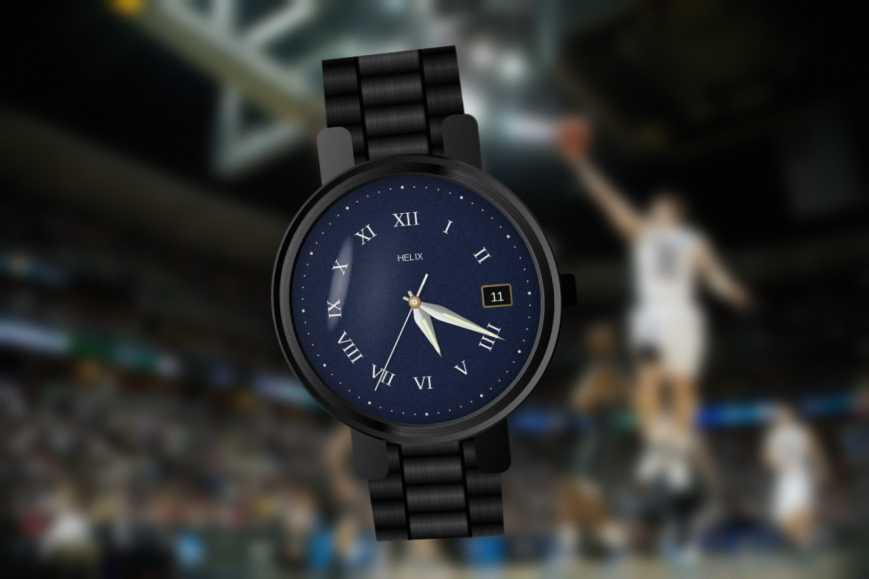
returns 5.19.35
